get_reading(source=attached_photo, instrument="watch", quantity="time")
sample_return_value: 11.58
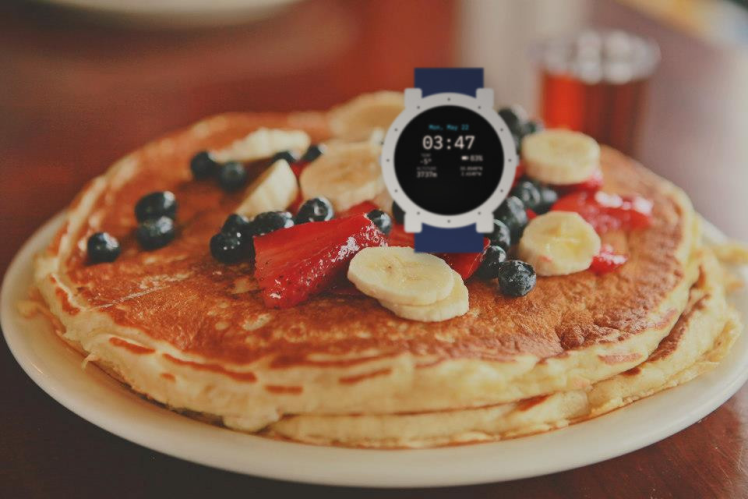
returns 3.47
